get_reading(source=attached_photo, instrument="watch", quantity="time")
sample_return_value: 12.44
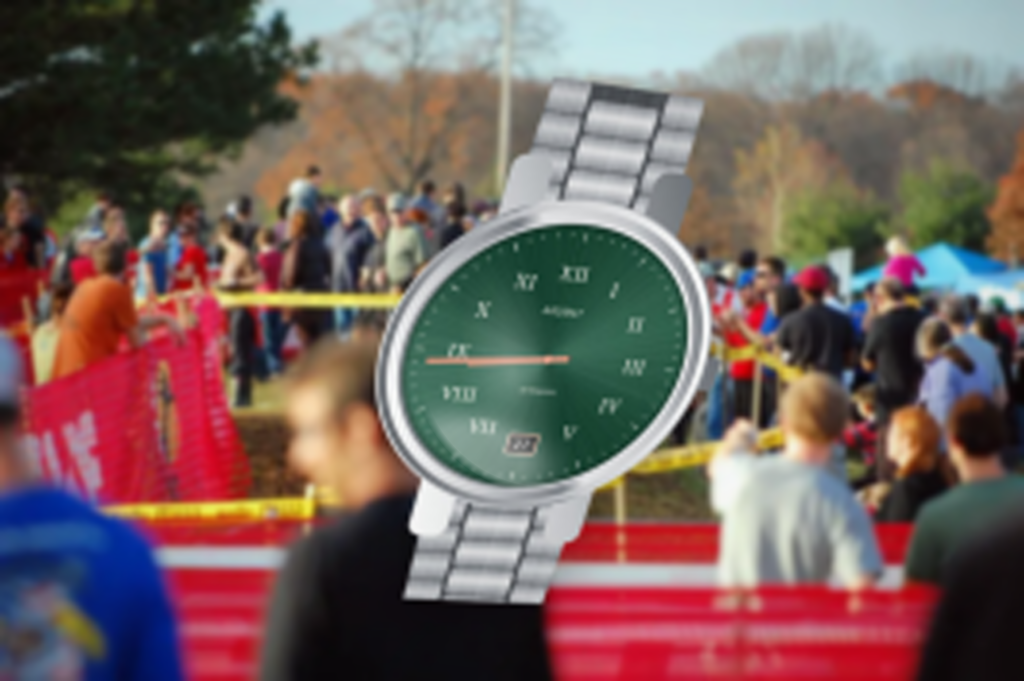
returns 8.44
